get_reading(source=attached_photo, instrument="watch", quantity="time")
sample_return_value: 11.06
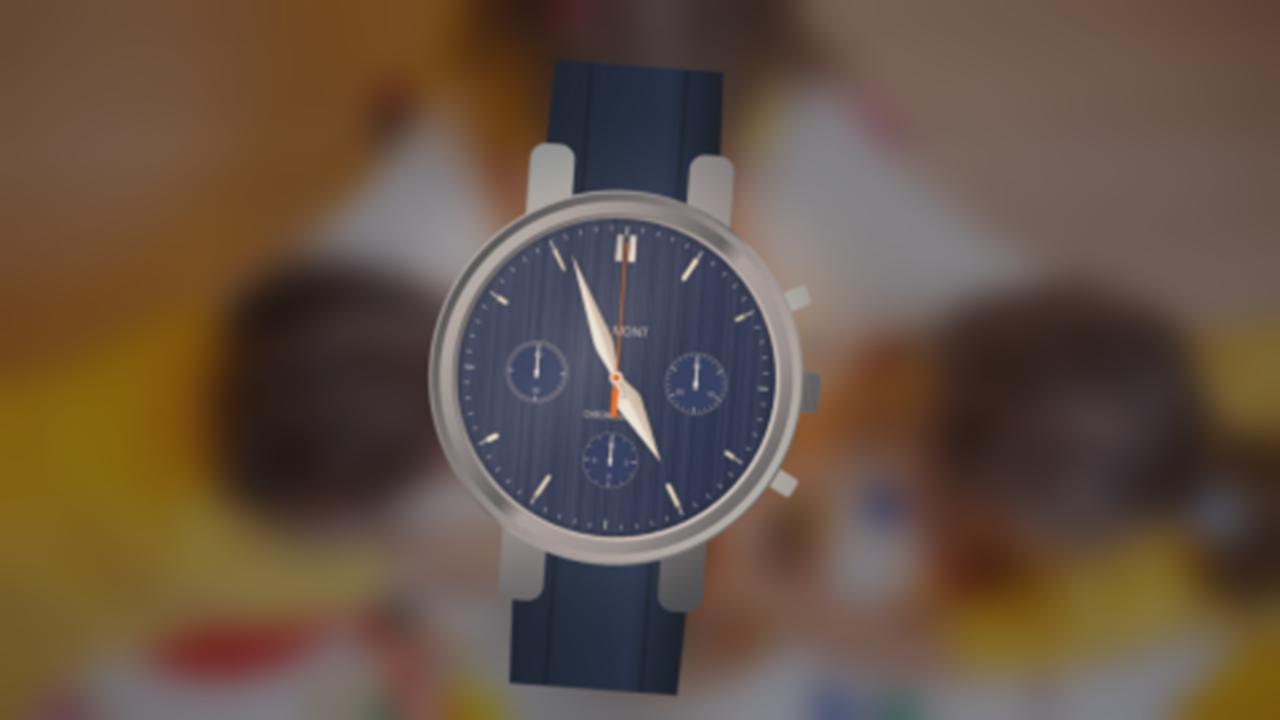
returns 4.56
